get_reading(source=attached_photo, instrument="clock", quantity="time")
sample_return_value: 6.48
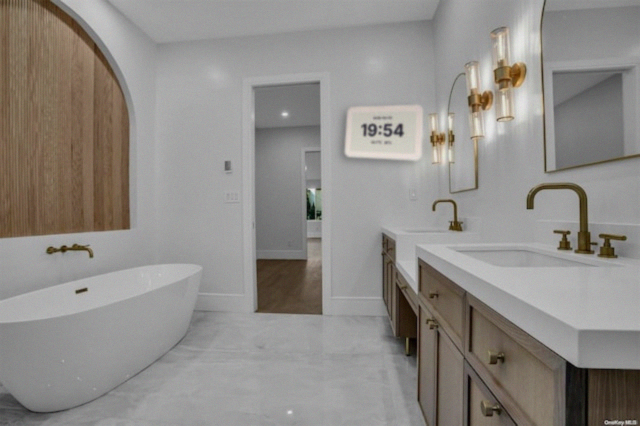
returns 19.54
